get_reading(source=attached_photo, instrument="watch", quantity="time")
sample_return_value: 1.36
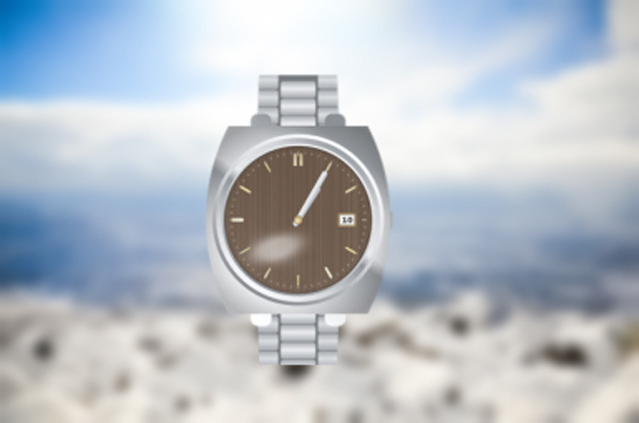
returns 1.05
